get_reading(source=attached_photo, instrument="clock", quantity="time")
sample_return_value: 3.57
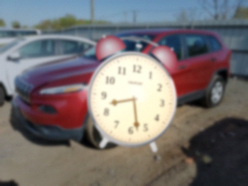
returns 8.28
